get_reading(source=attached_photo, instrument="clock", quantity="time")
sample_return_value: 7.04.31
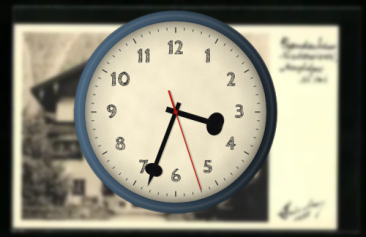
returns 3.33.27
